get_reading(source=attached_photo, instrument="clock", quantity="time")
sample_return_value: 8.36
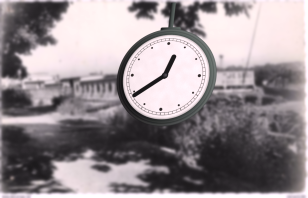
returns 12.39
